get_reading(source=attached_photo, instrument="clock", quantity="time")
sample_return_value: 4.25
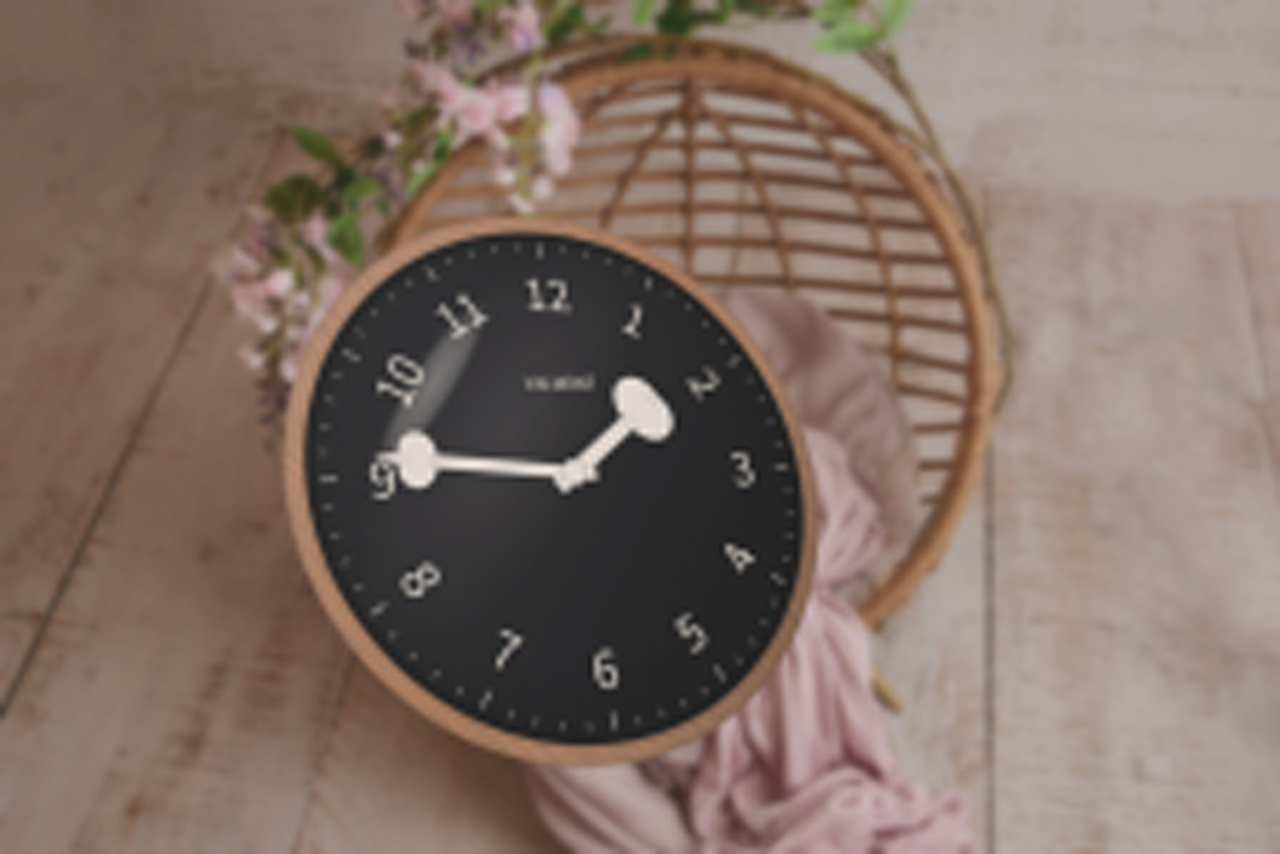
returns 1.46
